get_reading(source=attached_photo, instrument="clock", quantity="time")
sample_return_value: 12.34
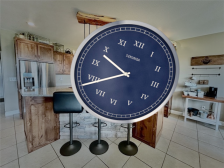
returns 9.39
